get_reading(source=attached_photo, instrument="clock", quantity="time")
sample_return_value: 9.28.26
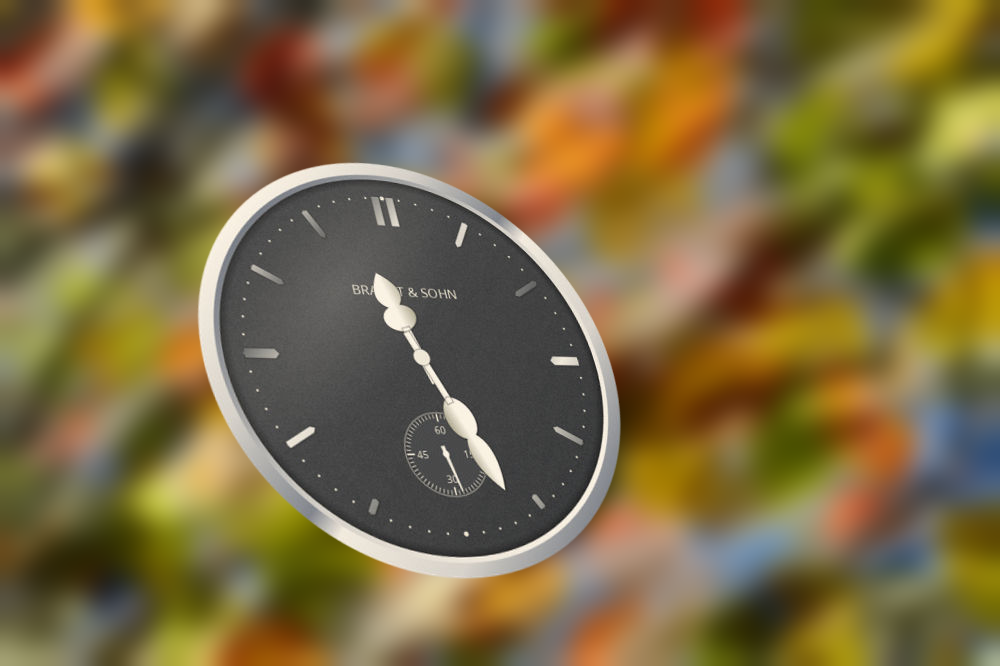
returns 11.26.28
